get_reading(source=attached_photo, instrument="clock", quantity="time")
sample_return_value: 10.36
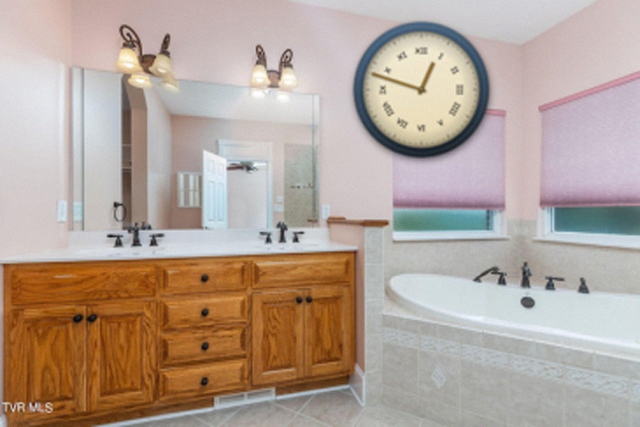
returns 12.48
